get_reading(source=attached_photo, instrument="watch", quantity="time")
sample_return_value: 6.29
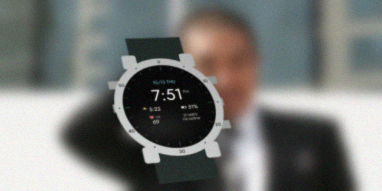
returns 7.51
